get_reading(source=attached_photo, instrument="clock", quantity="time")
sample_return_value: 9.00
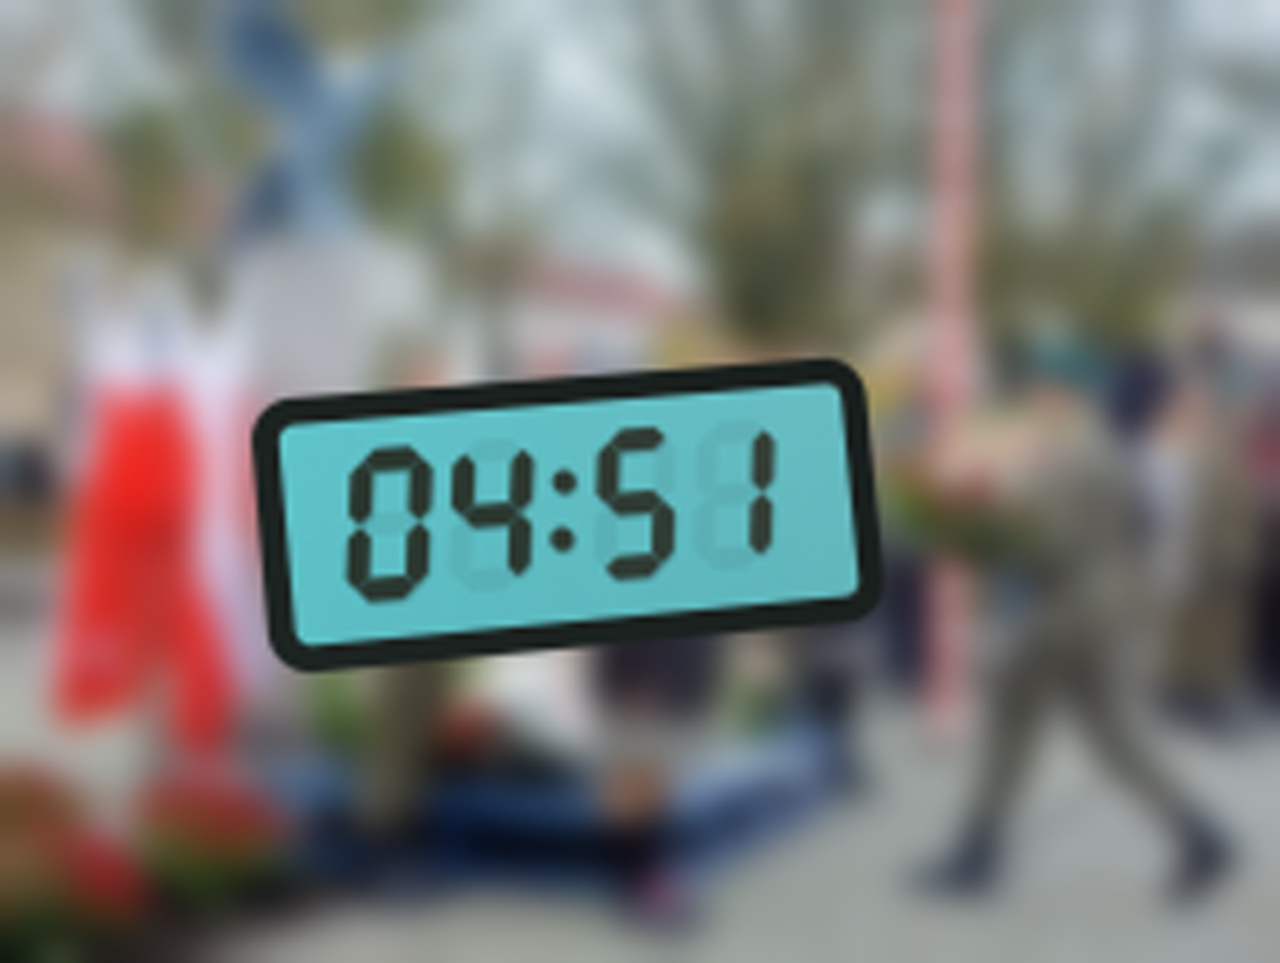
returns 4.51
